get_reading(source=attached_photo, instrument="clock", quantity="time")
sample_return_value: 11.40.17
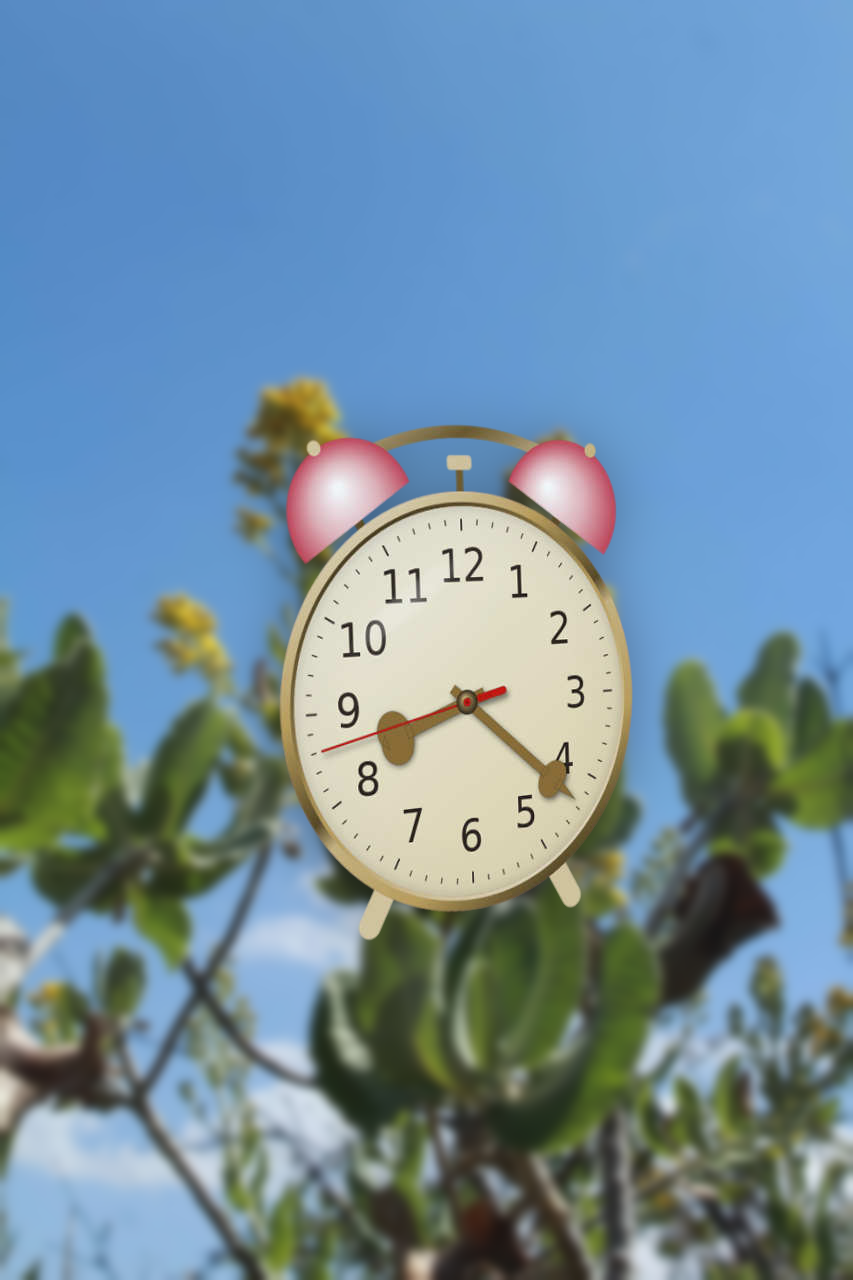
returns 8.21.43
